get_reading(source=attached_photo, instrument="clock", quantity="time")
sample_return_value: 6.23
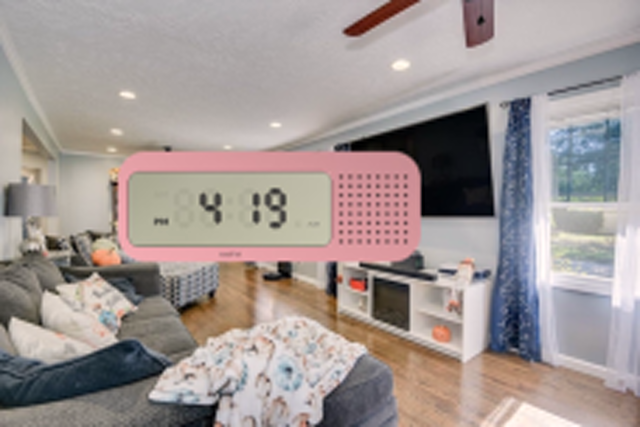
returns 4.19
